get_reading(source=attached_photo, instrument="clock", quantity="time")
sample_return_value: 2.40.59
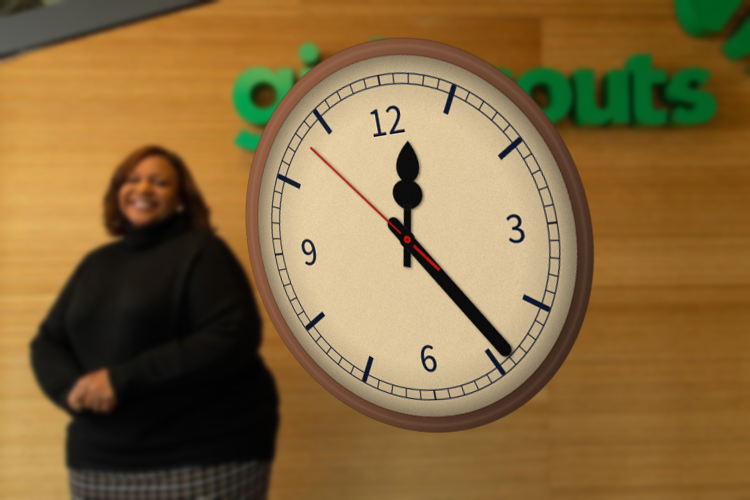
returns 12.23.53
